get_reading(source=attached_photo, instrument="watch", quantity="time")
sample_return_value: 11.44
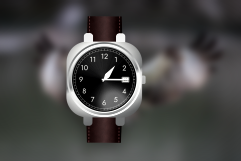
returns 1.15
